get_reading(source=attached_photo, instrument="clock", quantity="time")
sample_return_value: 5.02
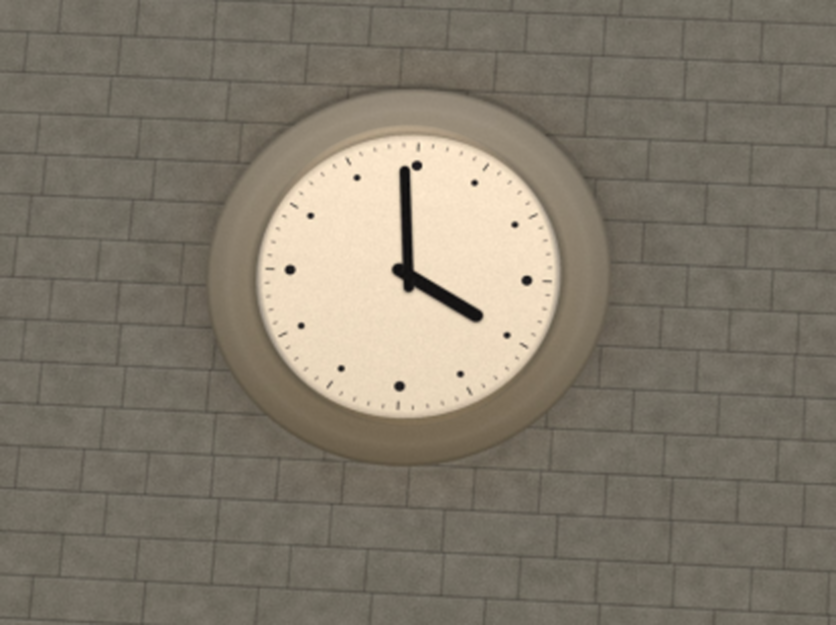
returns 3.59
